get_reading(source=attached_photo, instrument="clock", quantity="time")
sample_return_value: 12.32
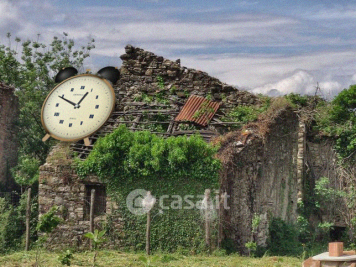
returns 12.49
